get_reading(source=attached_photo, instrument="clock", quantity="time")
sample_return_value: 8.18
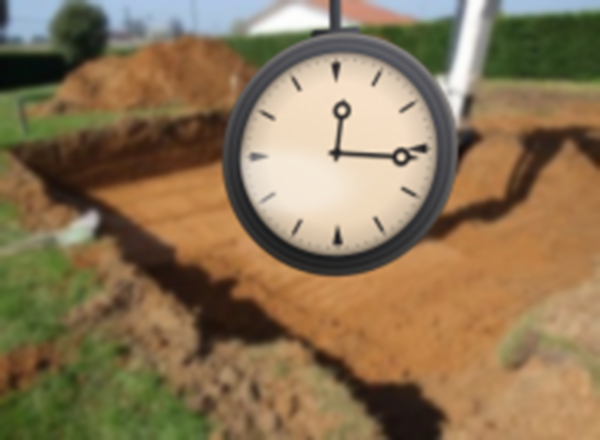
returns 12.16
